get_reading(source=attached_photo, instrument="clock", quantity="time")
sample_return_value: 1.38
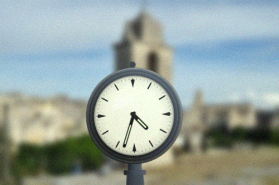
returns 4.33
